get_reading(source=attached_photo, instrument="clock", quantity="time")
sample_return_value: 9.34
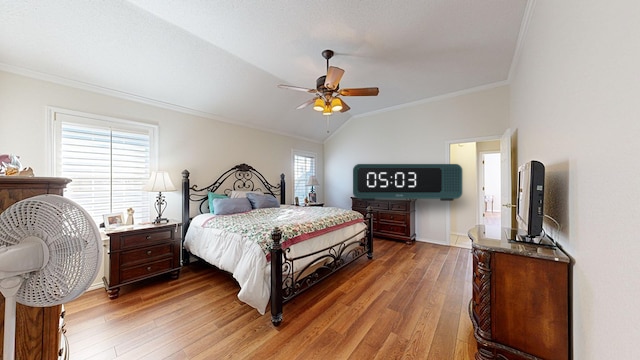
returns 5.03
